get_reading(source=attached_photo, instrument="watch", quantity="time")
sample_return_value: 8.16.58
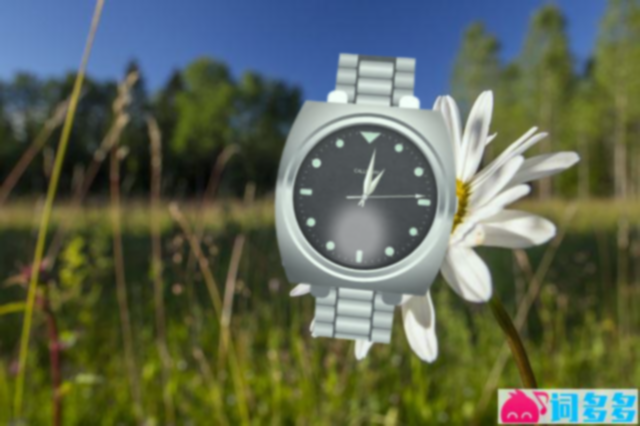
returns 1.01.14
